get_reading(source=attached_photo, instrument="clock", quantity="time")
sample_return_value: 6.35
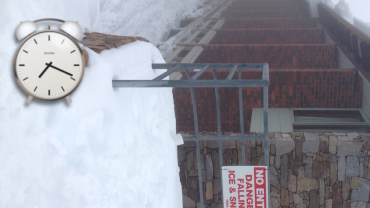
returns 7.19
